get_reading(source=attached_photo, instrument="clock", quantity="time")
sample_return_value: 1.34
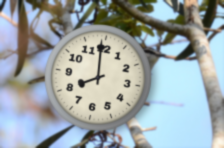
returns 7.59
